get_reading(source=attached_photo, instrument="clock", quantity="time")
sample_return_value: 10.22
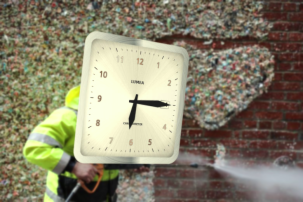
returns 6.15
